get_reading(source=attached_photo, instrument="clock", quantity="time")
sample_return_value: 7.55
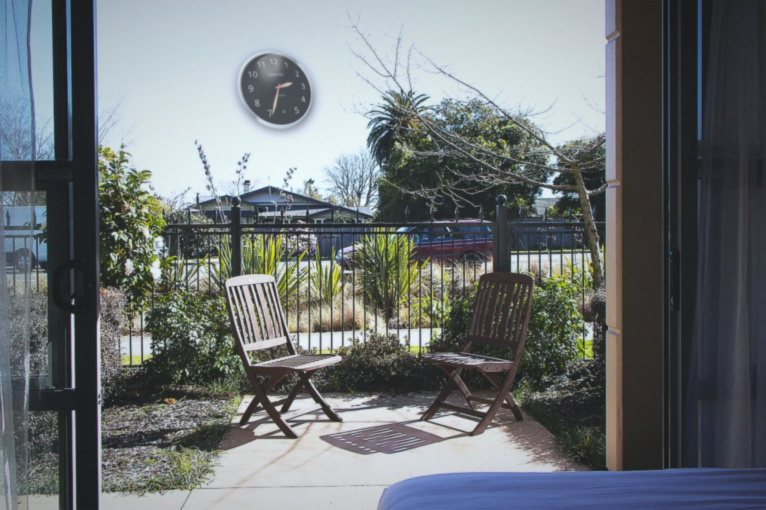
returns 2.34
